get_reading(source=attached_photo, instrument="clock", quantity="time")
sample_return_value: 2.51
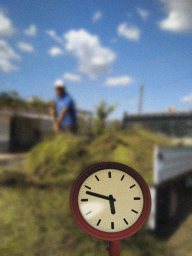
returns 5.48
